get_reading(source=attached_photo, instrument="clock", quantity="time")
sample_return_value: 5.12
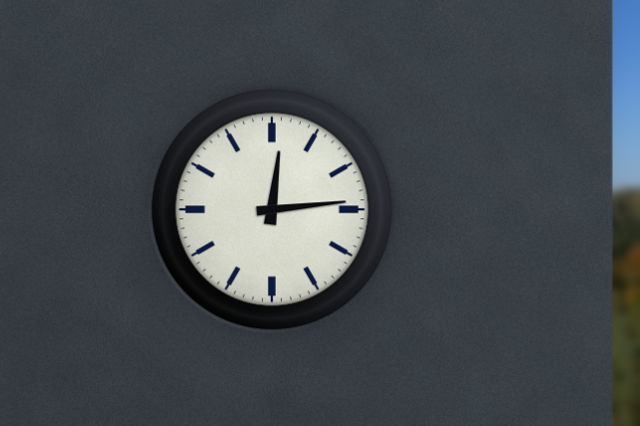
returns 12.14
